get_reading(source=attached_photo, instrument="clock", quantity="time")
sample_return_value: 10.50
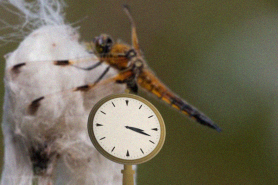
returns 3.18
